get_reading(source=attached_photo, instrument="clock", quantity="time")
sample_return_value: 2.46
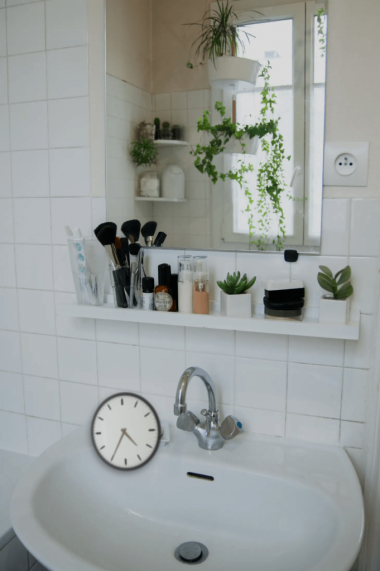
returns 4.35
